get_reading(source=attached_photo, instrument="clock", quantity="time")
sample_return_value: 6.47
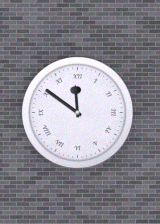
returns 11.51
